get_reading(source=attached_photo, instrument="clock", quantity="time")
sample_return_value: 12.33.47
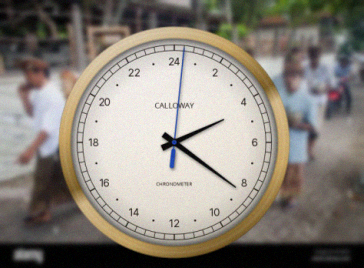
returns 4.21.01
